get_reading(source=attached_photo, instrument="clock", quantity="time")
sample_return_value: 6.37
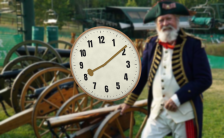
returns 8.09
